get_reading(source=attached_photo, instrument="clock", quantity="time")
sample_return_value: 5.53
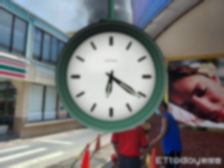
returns 6.21
